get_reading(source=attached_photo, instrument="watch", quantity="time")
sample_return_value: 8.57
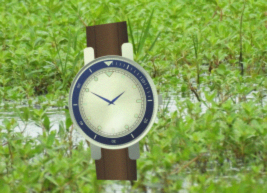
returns 1.50
